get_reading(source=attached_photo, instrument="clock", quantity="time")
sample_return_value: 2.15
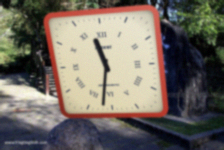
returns 11.32
